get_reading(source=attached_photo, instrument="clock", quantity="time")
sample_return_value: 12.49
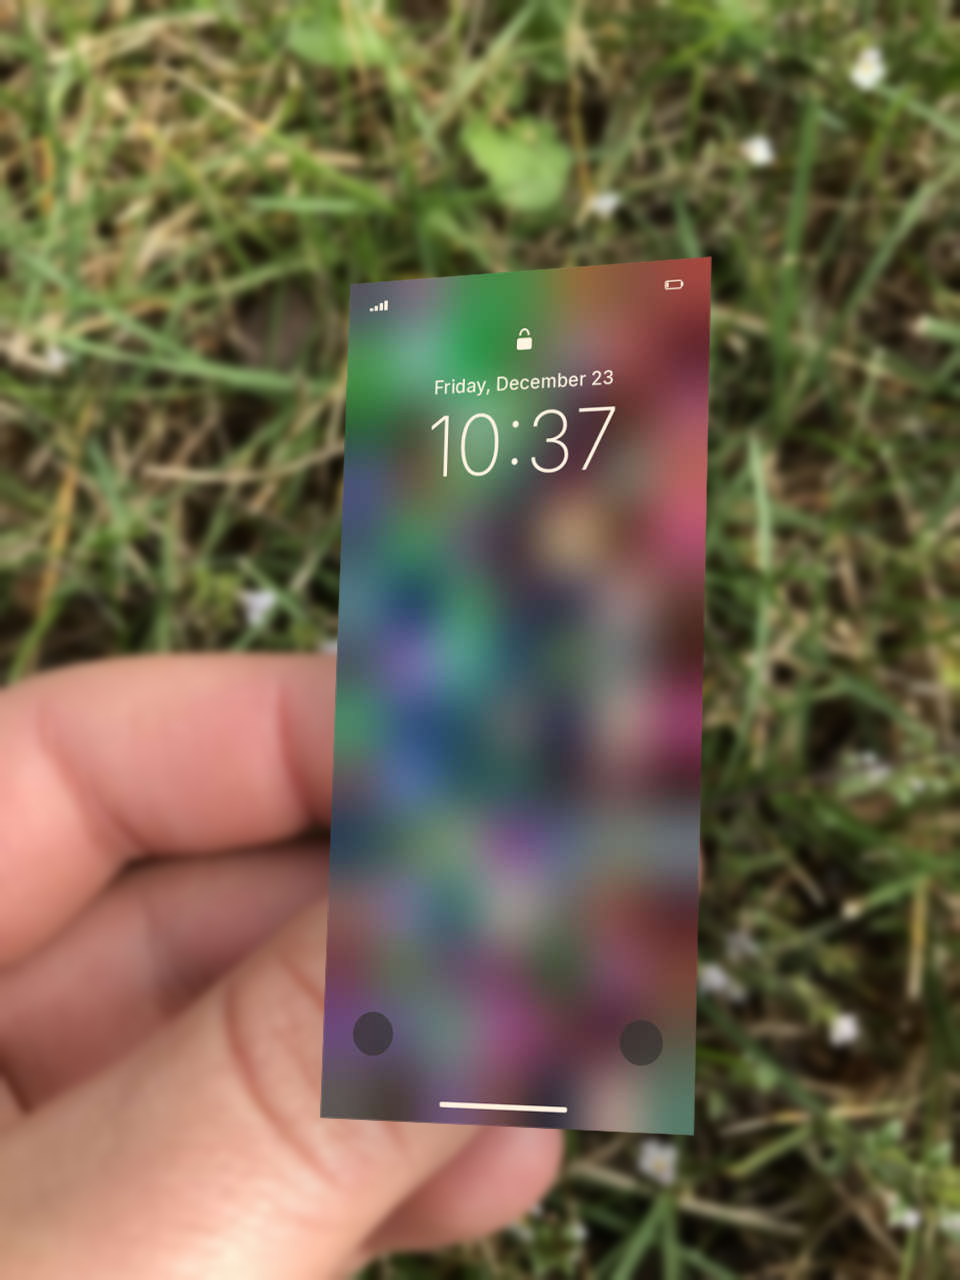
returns 10.37
